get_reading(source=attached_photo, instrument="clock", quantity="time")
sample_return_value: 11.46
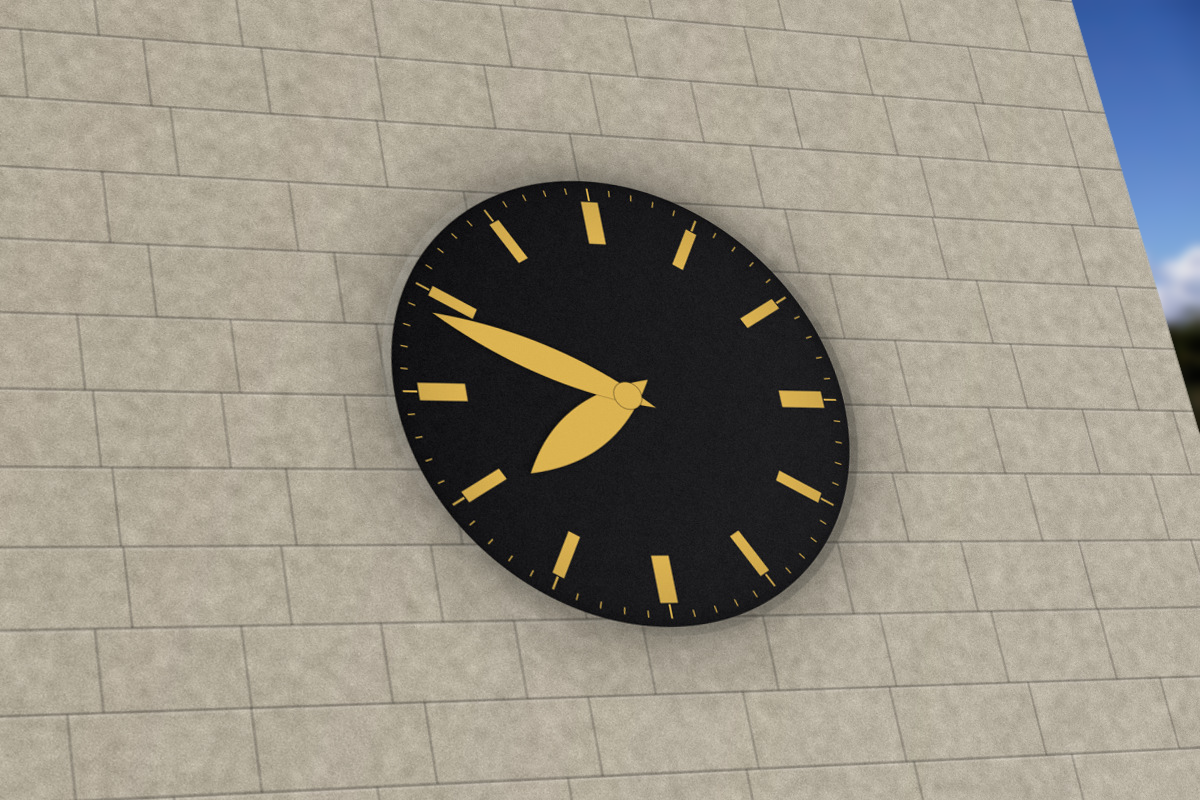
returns 7.49
